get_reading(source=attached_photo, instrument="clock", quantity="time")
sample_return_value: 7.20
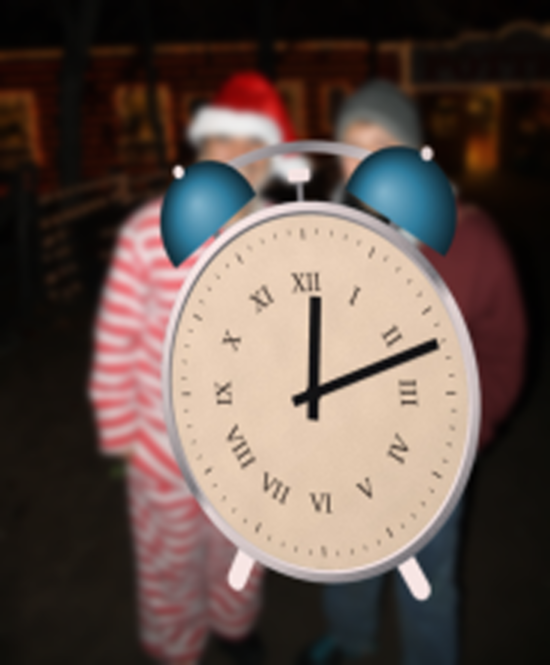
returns 12.12
